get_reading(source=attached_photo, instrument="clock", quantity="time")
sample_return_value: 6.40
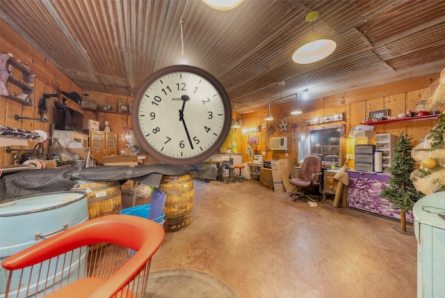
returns 12.27
